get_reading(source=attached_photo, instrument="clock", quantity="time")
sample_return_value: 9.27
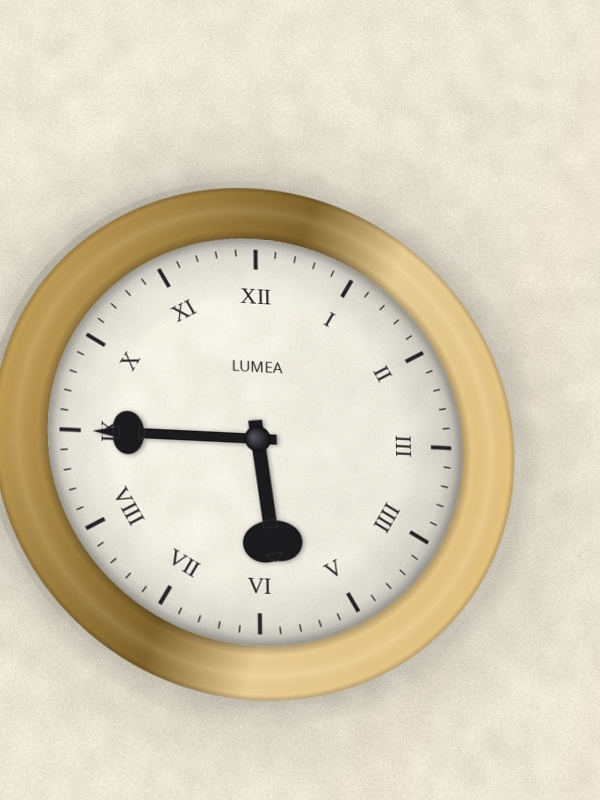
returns 5.45
